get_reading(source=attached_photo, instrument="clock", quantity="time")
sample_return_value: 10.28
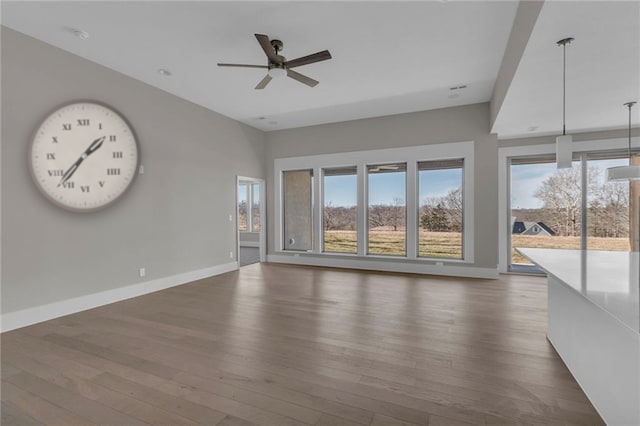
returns 1.37
